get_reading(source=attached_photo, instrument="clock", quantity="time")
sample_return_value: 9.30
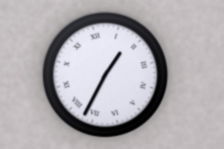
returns 1.37
